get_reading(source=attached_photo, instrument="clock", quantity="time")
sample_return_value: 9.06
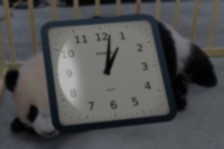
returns 1.02
